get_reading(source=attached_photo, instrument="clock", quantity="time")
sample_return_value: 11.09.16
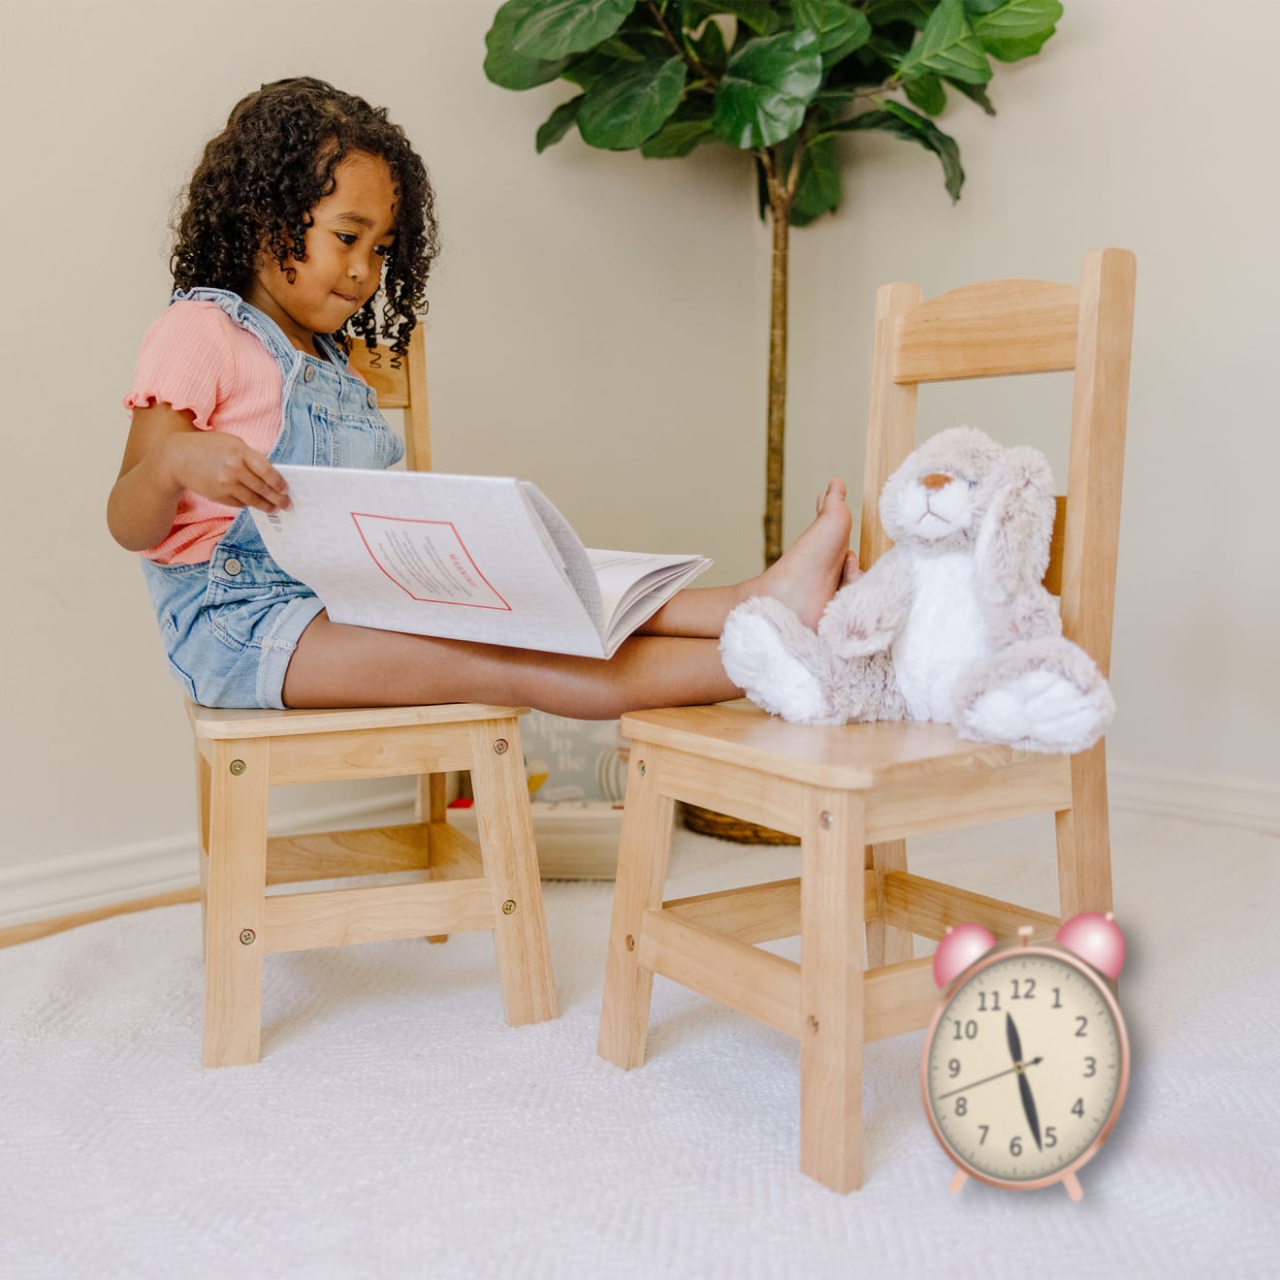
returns 11.26.42
